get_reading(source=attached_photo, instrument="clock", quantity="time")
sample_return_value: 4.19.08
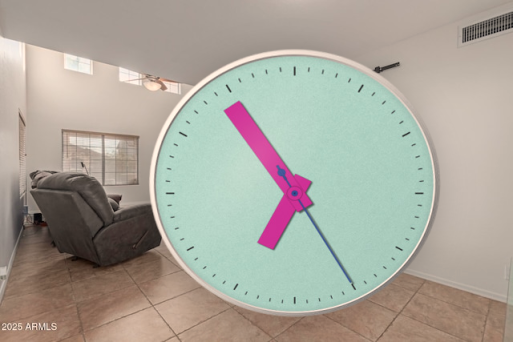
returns 6.54.25
